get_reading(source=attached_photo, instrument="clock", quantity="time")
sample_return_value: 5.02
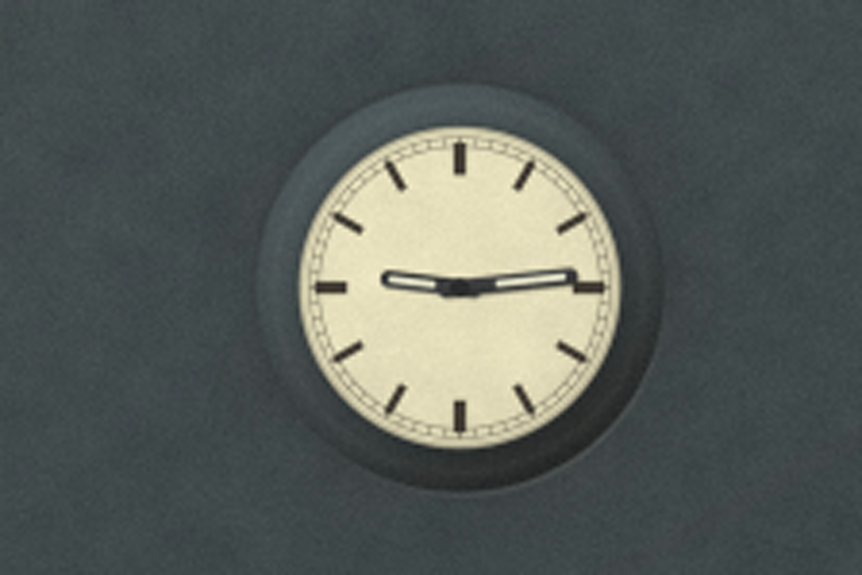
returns 9.14
